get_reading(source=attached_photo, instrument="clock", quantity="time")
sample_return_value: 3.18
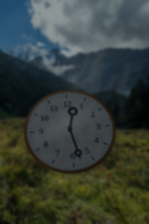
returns 12.28
